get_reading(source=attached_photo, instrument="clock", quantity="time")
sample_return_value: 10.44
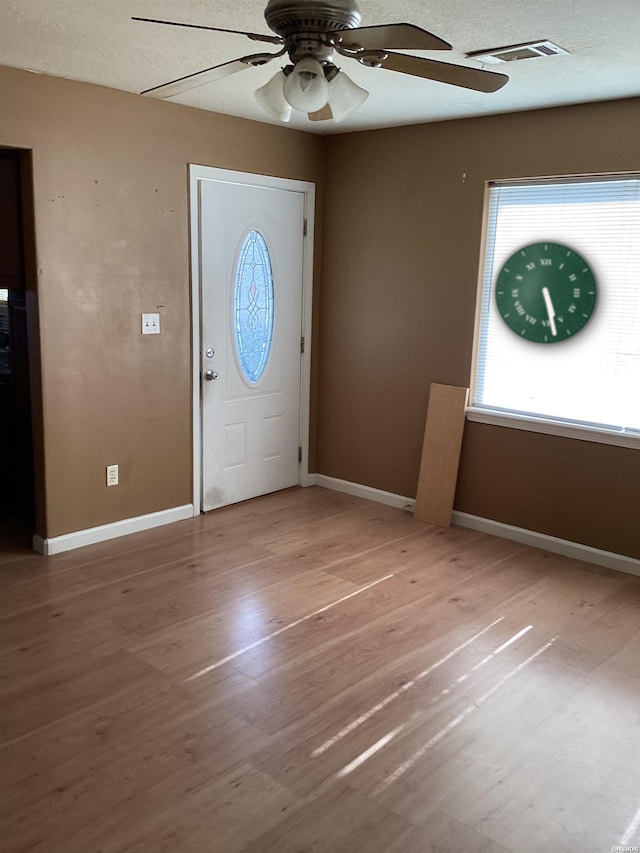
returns 5.28
